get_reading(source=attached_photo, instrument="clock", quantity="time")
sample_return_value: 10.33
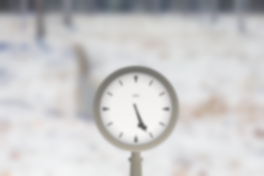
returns 5.26
